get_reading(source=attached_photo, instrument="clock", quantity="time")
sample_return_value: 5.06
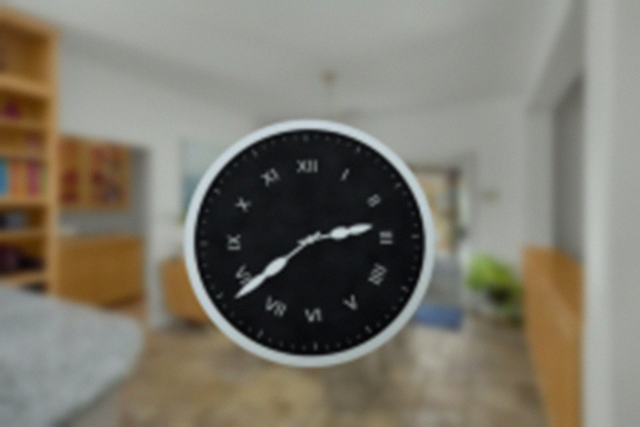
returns 2.39
